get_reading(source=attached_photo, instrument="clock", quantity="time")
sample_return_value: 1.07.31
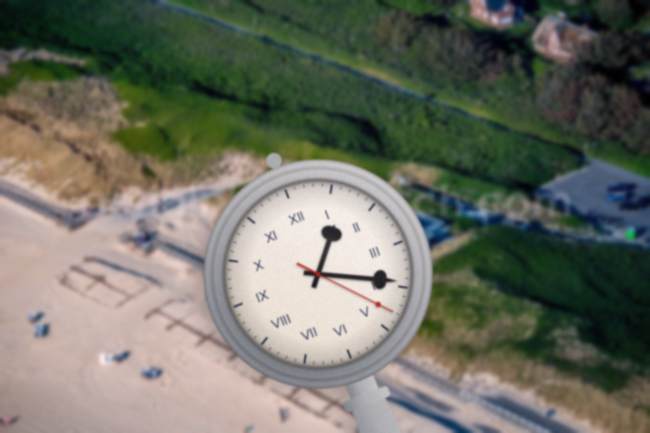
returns 1.19.23
